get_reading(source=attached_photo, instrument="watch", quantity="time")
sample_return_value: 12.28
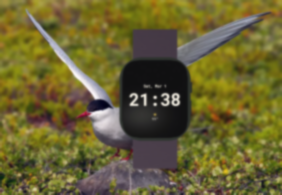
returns 21.38
